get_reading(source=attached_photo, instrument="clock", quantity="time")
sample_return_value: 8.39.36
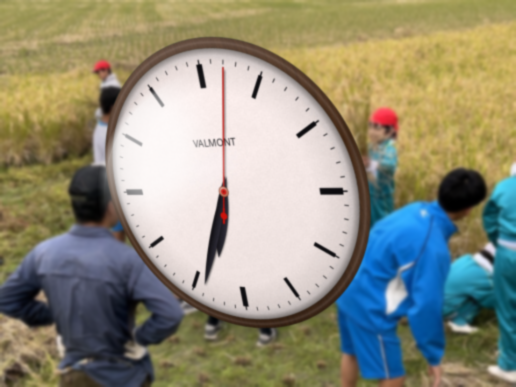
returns 6.34.02
